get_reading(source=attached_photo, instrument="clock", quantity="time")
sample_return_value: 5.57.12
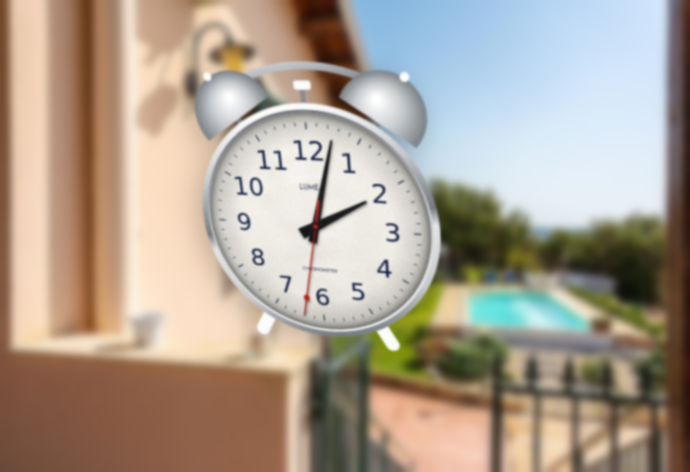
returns 2.02.32
